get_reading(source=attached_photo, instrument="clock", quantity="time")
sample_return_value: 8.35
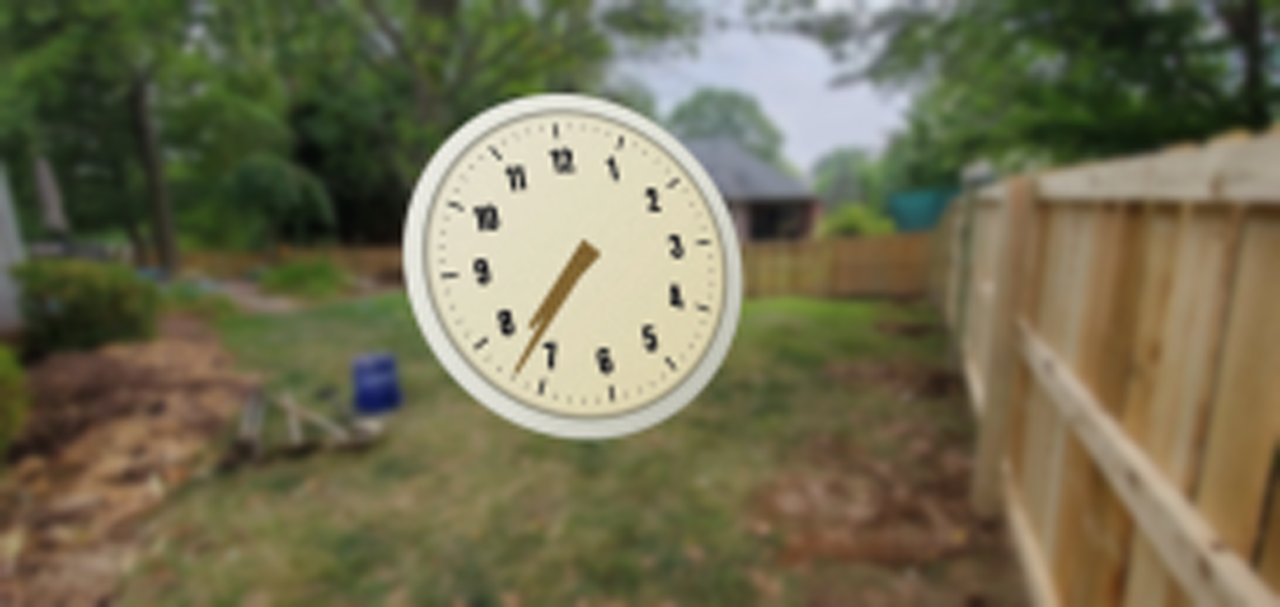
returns 7.37
